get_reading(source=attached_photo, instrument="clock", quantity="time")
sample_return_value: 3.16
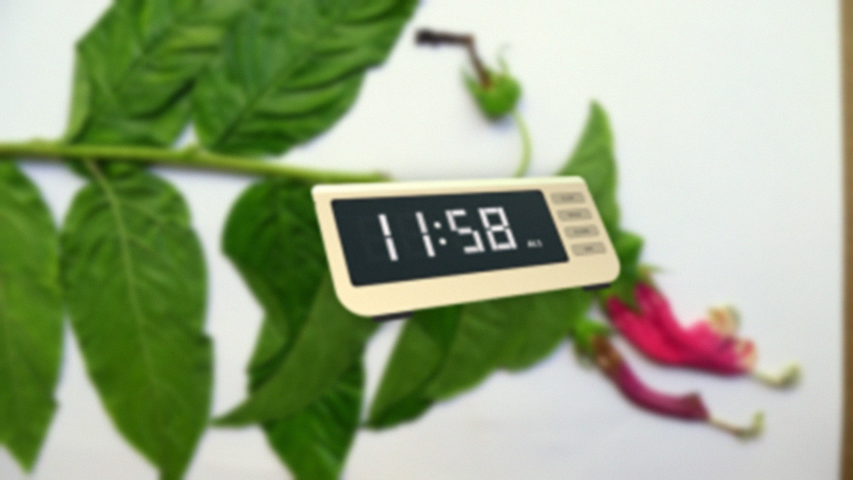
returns 11.58
